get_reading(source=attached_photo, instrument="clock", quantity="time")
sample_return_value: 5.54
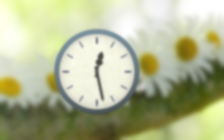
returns 12.28
